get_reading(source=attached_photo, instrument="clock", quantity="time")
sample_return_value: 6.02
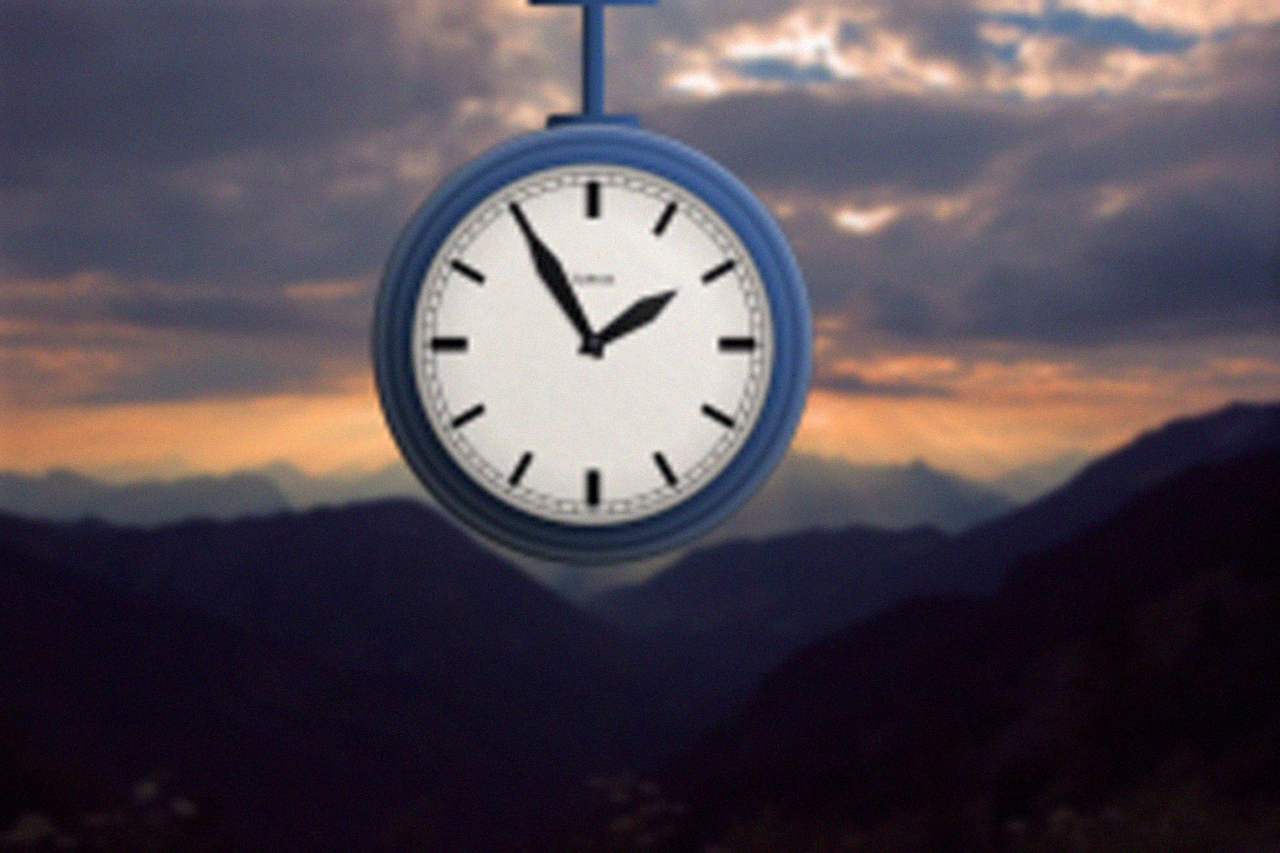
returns 1.55
